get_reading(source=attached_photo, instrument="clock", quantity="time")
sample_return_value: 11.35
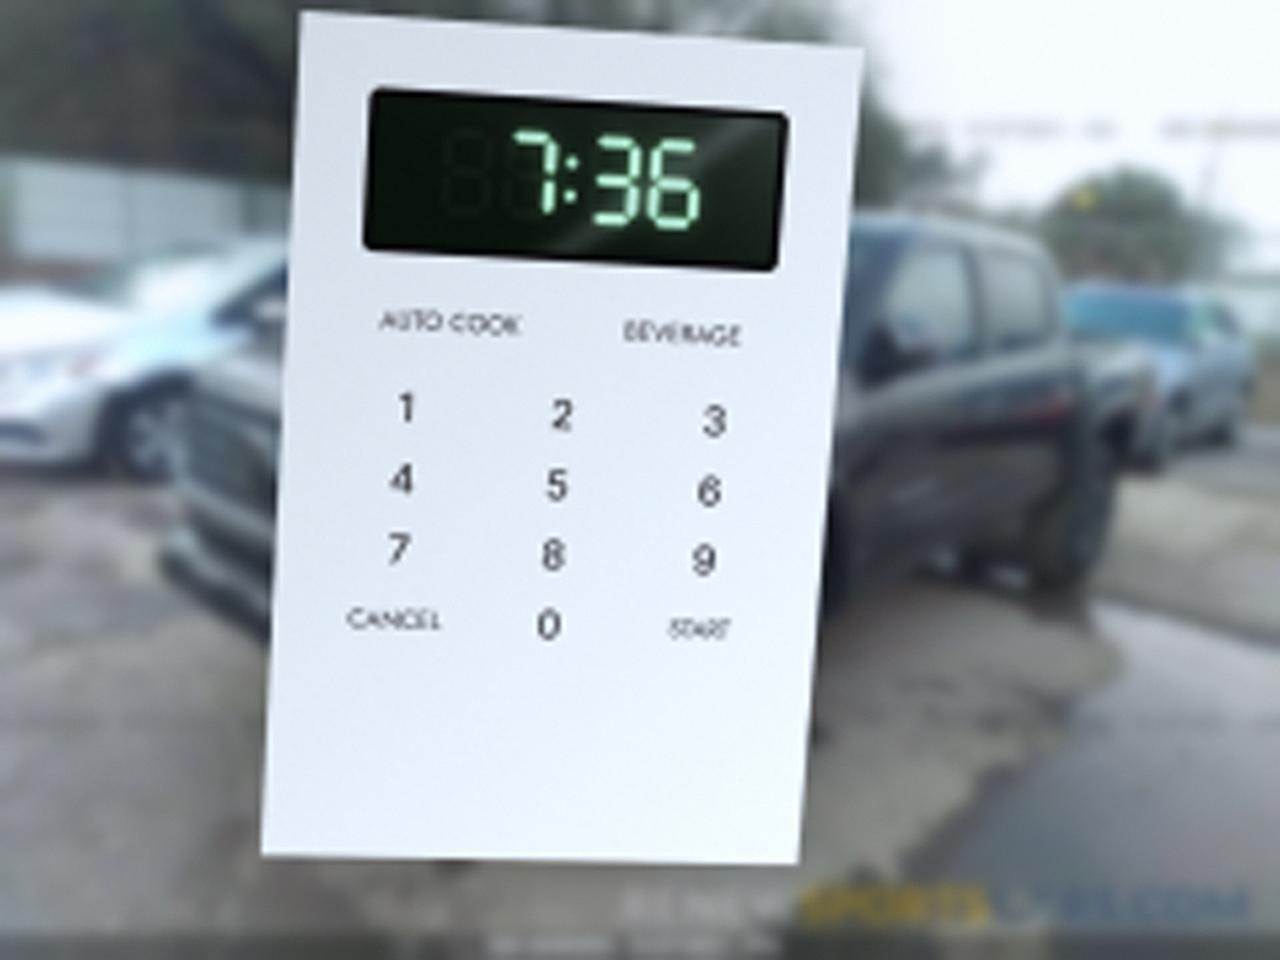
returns 7.36
